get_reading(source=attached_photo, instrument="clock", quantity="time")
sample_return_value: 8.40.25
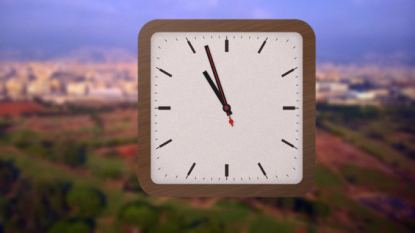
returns 10.56.57
